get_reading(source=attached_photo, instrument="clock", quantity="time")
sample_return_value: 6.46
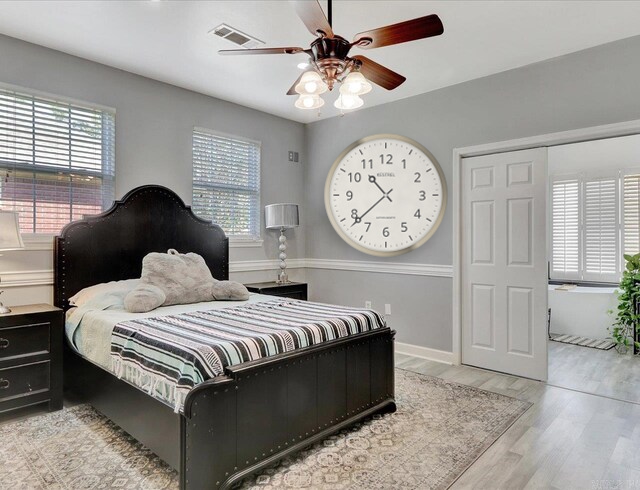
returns 10.38
